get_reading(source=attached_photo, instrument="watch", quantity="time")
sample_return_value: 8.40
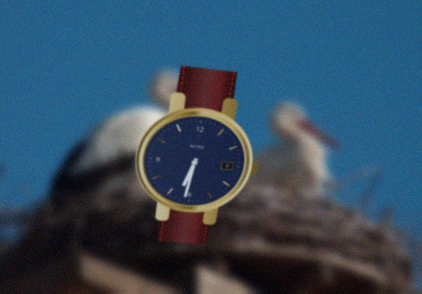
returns 6.31
